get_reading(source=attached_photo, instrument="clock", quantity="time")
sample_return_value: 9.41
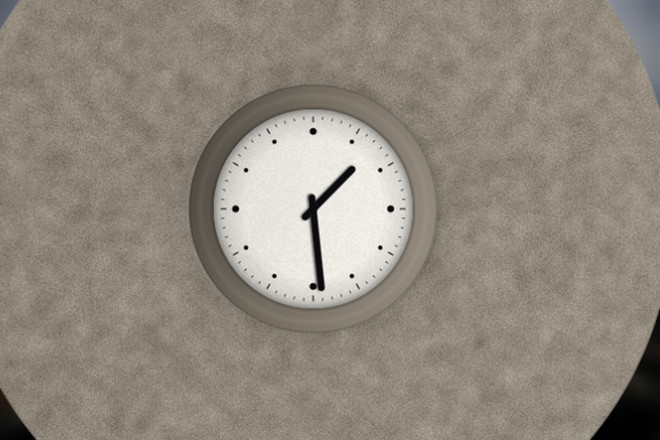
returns 1.29
